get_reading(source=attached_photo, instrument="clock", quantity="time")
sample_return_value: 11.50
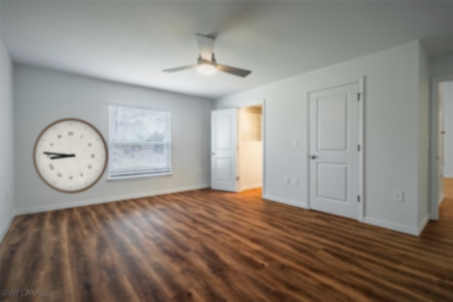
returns 8.46
